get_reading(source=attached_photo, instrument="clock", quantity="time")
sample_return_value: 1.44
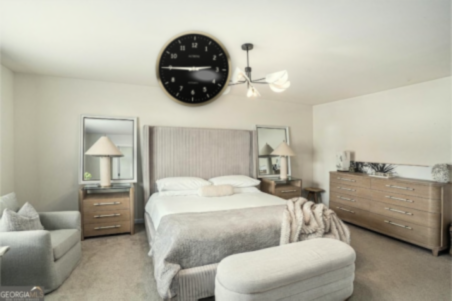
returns 2.45
